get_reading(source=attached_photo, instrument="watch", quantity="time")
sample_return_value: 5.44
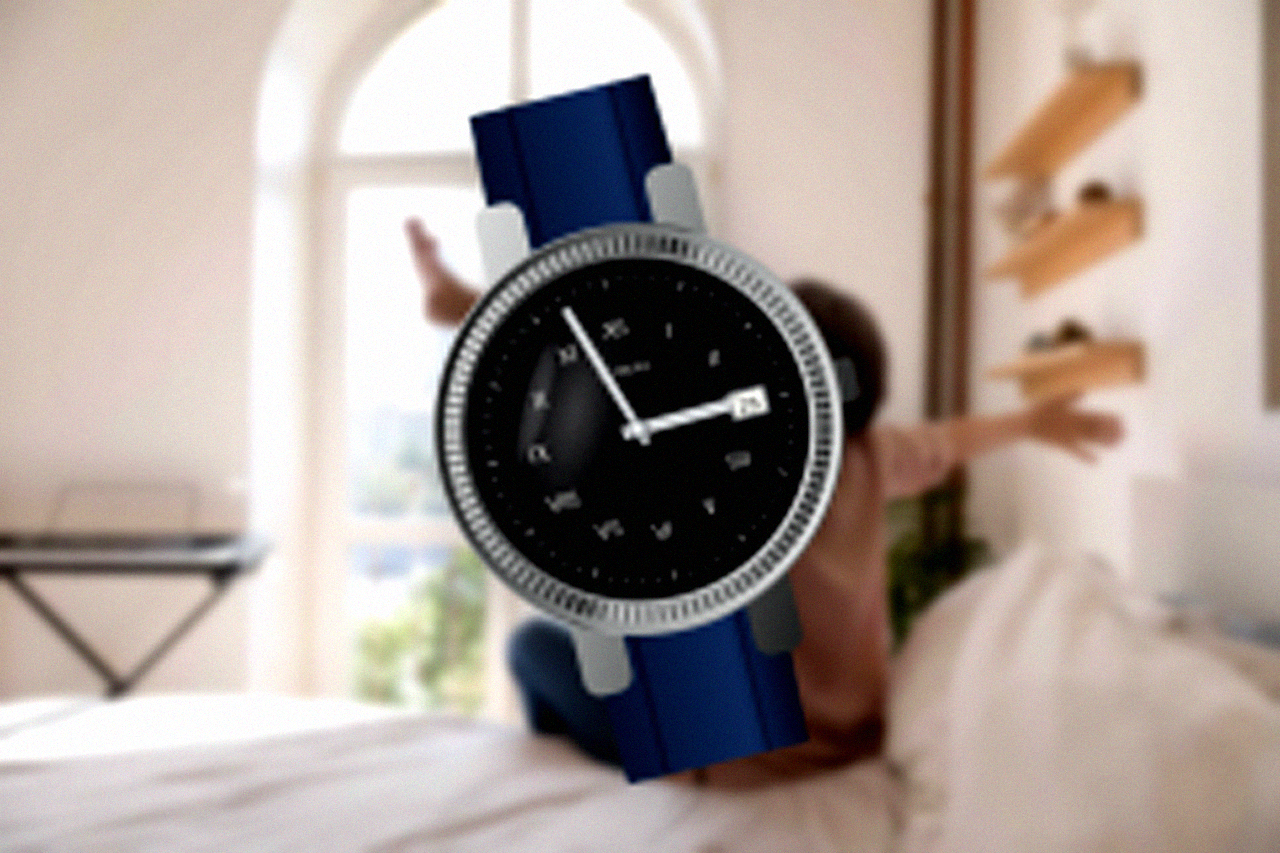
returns 2.57
